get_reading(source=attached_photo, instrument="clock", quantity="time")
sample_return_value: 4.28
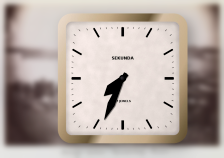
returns 7.34
